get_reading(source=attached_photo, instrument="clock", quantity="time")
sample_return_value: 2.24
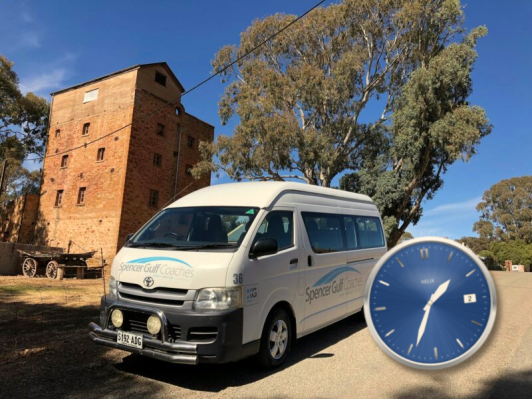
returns 1.34
